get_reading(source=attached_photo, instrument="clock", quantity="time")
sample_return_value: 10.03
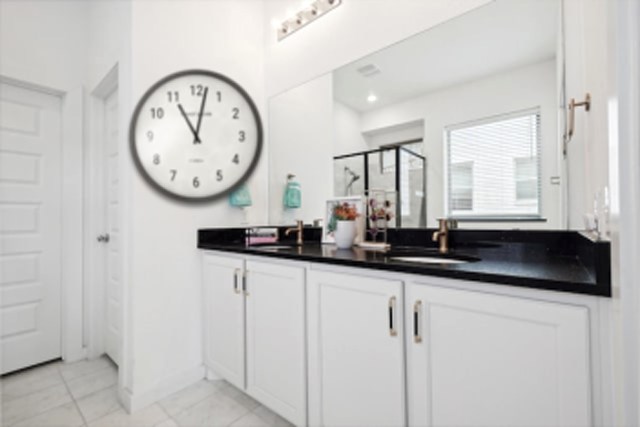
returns 11.02
